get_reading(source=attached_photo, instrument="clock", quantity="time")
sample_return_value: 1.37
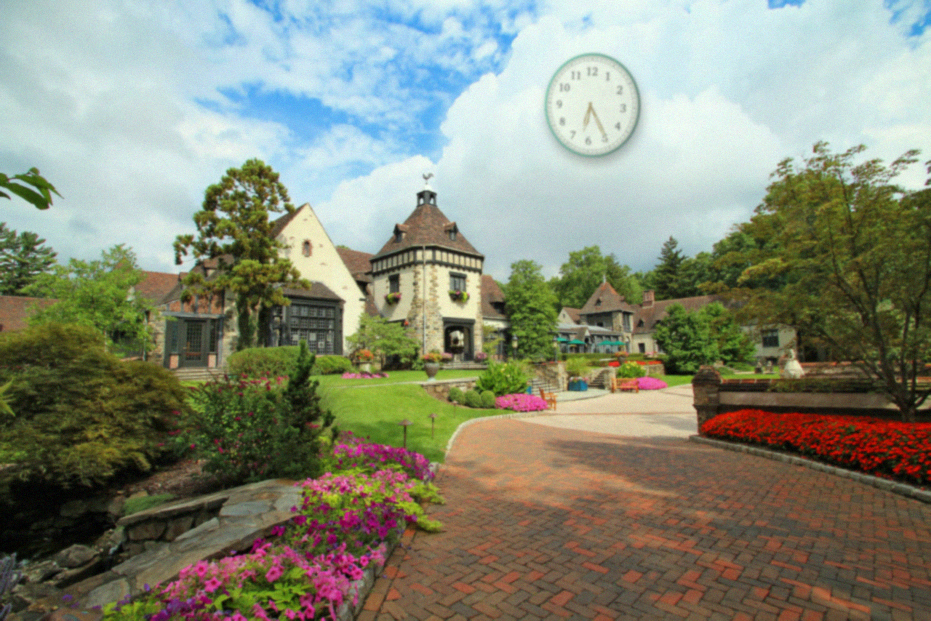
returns 6.25
